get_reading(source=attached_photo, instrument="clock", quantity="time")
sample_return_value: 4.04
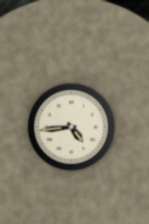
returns 4.44
